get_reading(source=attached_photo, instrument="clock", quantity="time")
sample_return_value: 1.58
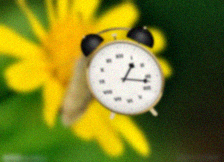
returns 1.17
